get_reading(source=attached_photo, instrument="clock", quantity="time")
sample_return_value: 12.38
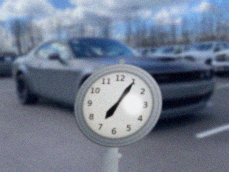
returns 7.05
